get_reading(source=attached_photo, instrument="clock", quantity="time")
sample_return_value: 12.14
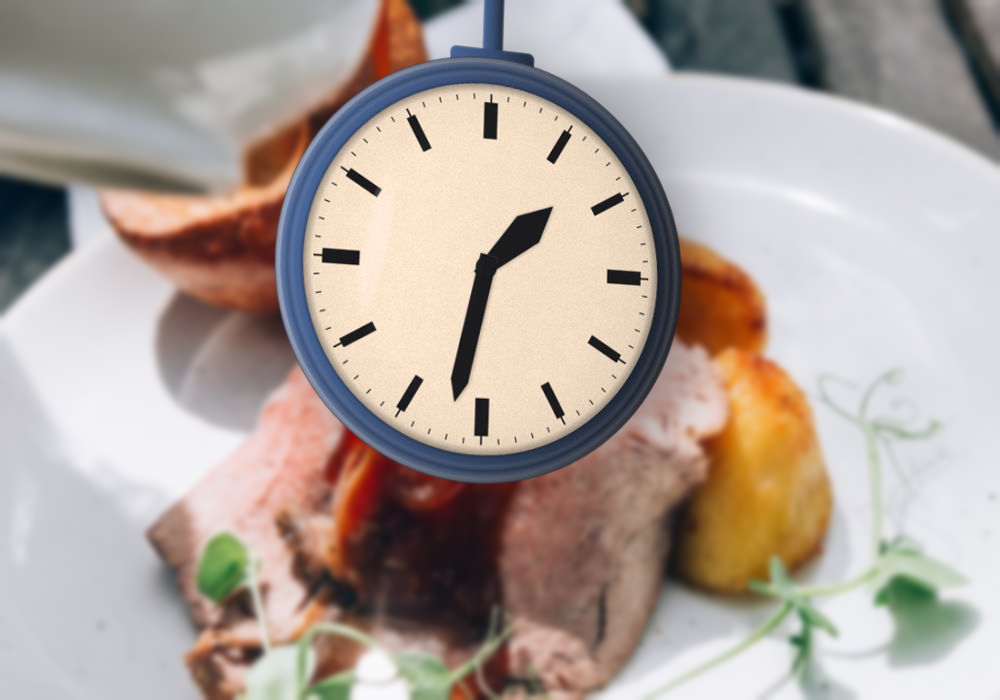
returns 1.32
